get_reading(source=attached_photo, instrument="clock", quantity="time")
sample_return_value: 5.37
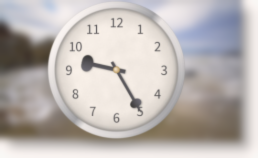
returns 9.25
